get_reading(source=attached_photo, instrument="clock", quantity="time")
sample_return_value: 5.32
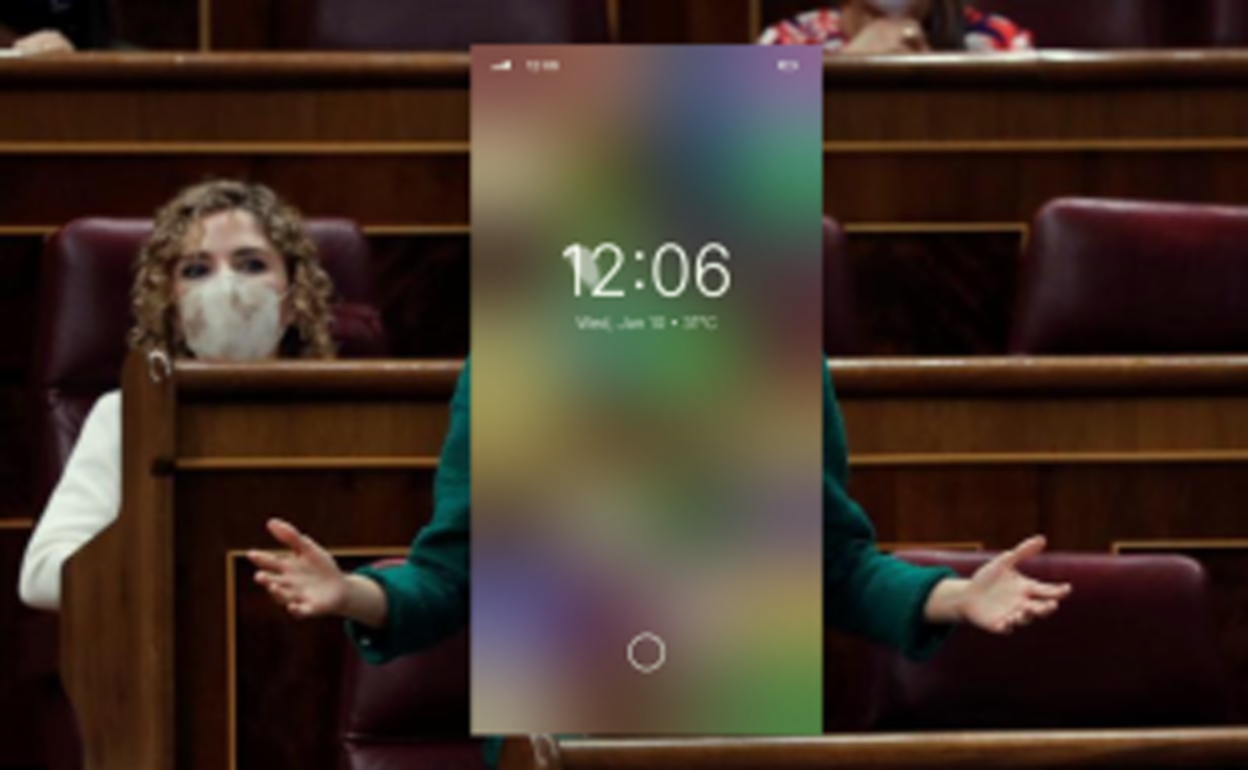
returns 12.06
